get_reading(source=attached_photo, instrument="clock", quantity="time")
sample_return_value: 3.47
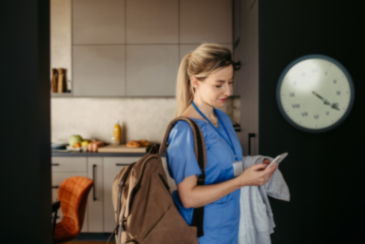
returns 4.21
